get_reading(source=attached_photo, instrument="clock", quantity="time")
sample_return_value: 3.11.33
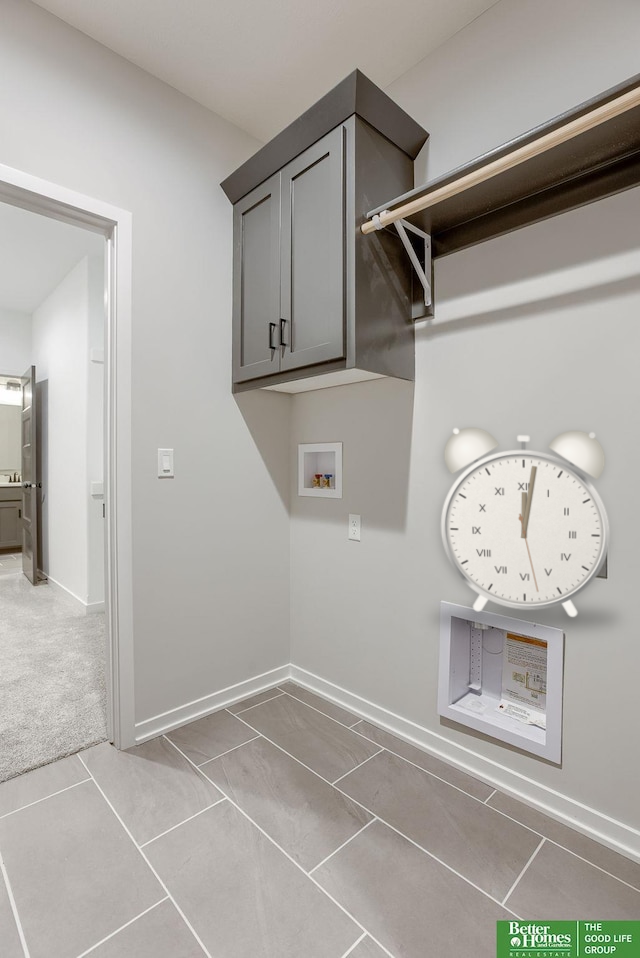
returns 12.01.28
